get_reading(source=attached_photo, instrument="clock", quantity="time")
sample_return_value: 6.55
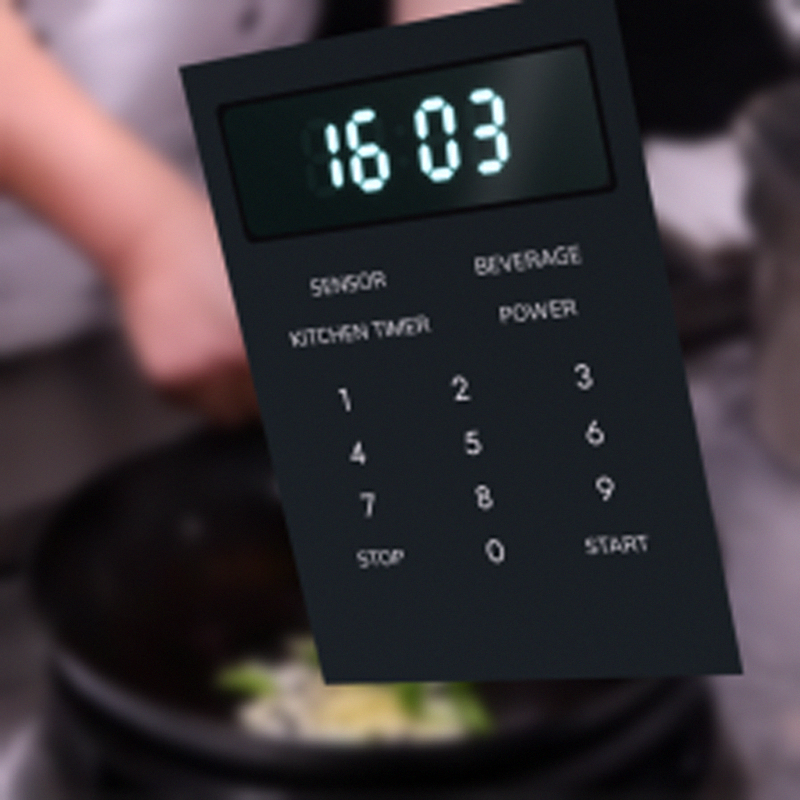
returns 16.03
